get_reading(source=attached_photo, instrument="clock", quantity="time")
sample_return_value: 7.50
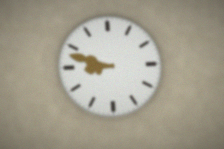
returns 8.48
